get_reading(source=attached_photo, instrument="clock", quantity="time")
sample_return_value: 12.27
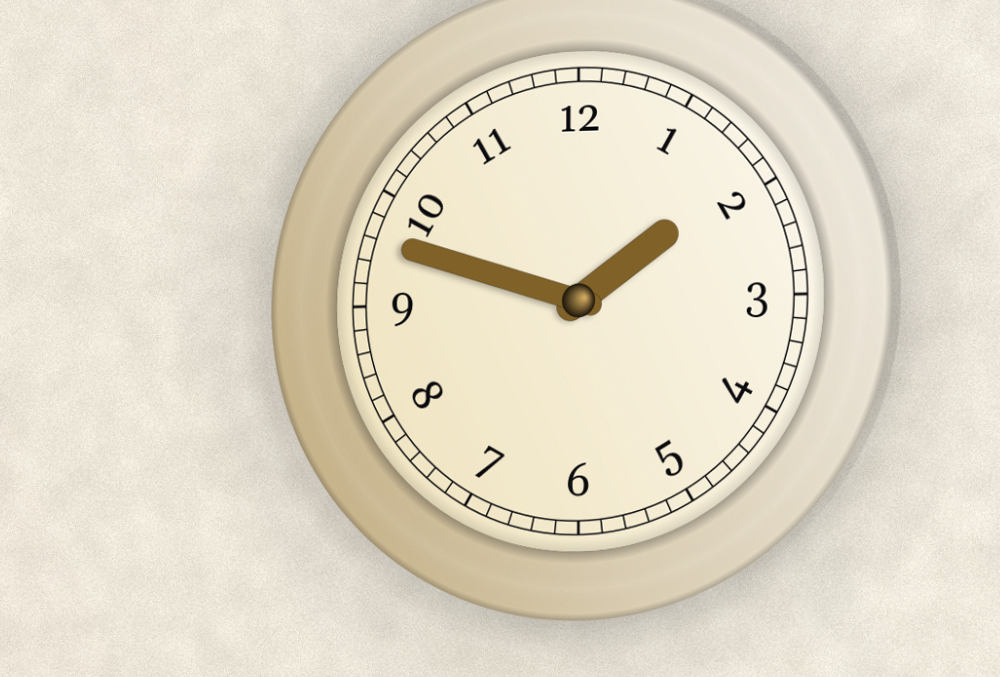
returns 1.48
